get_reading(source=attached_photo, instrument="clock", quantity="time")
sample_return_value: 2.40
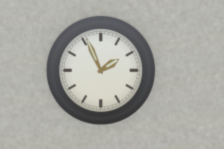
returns 1.56
